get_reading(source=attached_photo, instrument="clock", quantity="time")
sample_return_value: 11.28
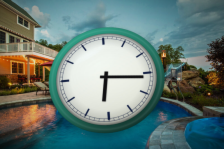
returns 6.16
